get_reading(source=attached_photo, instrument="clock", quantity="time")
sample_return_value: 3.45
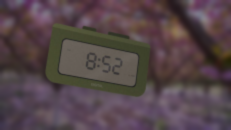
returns 8.52
